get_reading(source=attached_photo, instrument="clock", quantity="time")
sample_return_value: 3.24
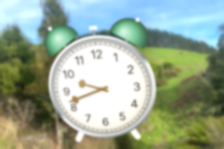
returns 9.42
